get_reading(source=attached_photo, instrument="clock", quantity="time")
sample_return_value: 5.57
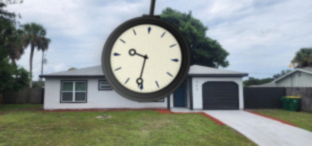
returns 9.31
